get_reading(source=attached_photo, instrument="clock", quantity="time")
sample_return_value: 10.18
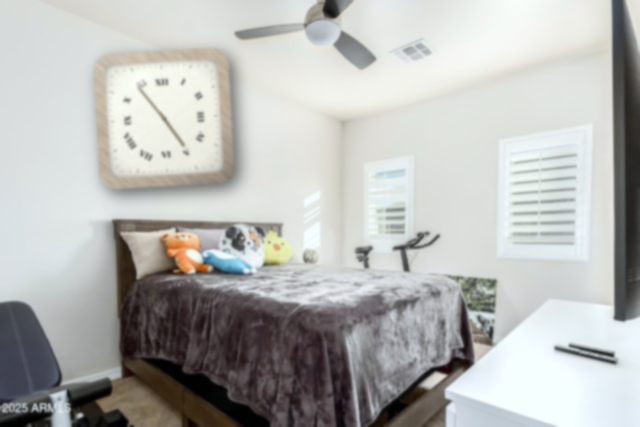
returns 4.54
